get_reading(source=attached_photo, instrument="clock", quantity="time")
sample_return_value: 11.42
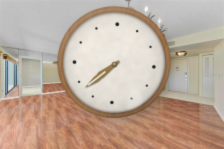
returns 7.38
